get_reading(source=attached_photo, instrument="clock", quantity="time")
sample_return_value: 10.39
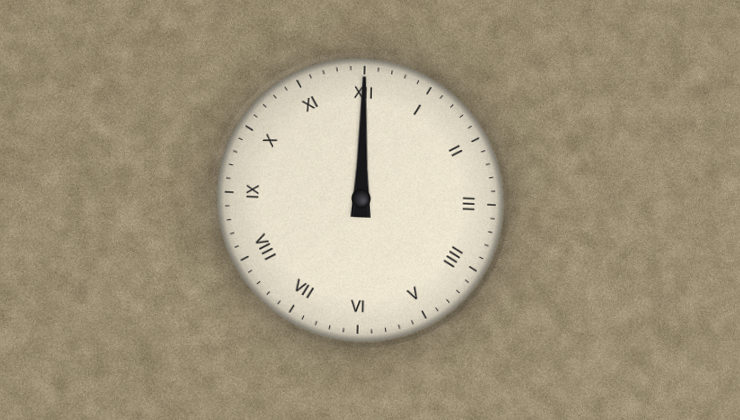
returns 12.00
